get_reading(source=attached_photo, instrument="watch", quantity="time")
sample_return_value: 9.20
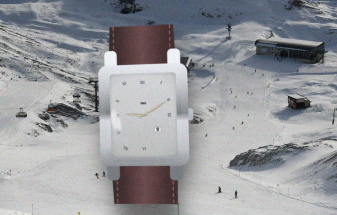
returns 9.10
